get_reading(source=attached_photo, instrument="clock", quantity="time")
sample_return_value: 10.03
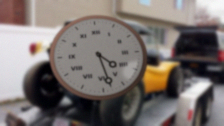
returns 4.28
